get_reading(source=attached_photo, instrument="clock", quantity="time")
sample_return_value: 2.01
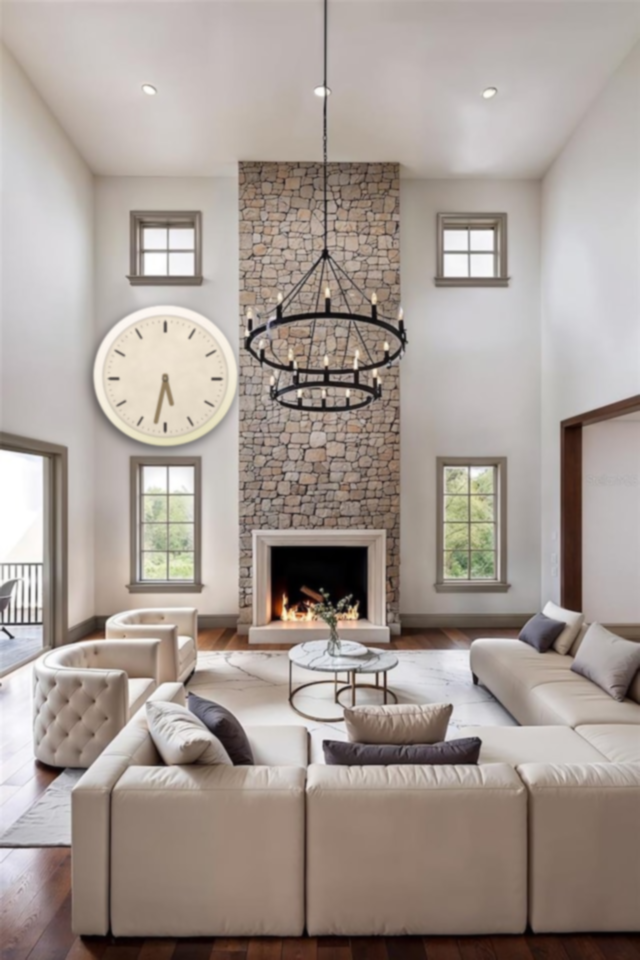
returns 5.32
